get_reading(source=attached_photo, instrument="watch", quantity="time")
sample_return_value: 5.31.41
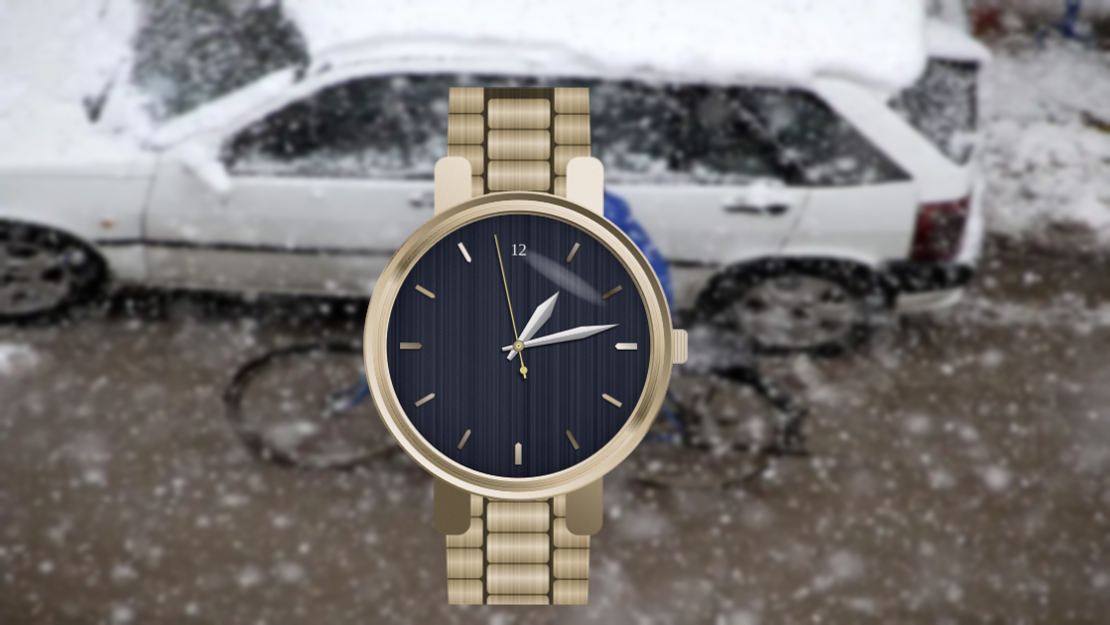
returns 1.12.58
